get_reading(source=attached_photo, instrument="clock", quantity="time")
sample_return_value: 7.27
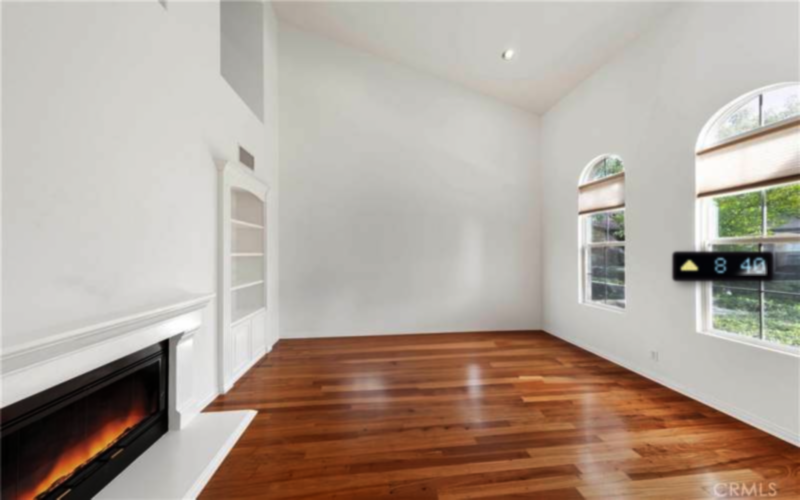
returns 8.40
